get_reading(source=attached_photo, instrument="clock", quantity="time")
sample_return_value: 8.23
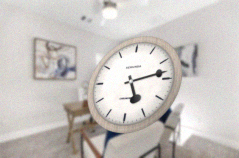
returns 5.13
